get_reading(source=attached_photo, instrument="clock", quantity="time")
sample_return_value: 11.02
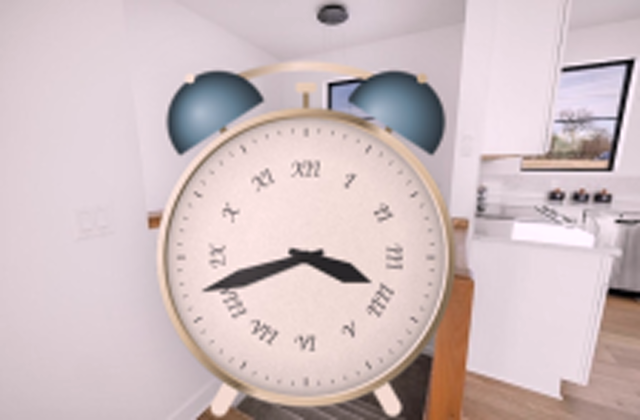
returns 3.42
